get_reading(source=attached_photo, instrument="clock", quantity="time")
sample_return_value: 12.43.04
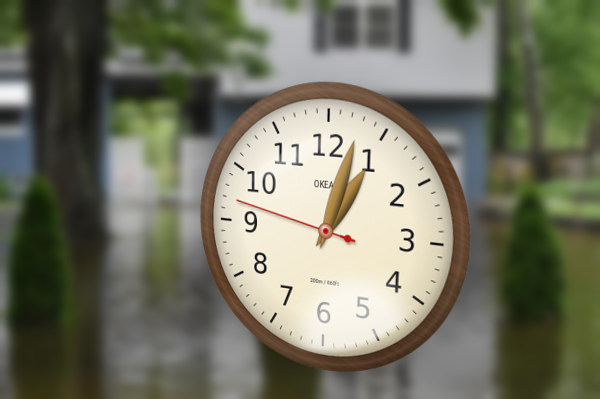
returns 1.02.47
